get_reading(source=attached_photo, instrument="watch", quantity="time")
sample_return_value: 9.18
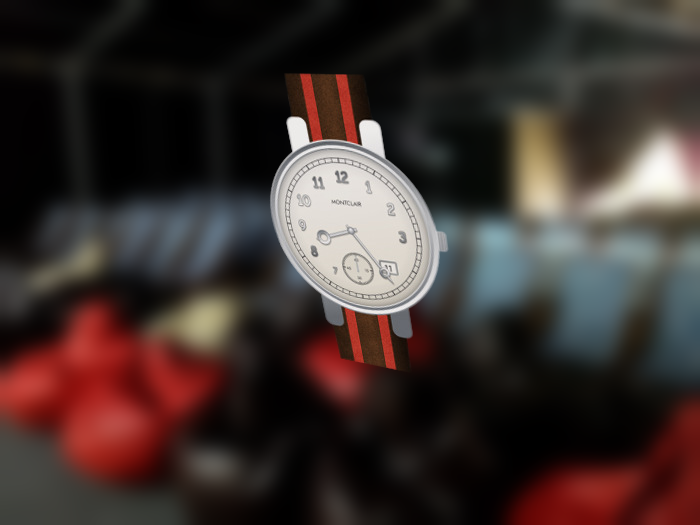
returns 8.24
